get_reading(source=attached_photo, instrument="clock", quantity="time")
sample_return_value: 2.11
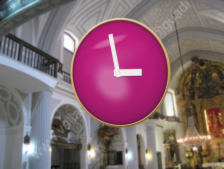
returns 2.58
